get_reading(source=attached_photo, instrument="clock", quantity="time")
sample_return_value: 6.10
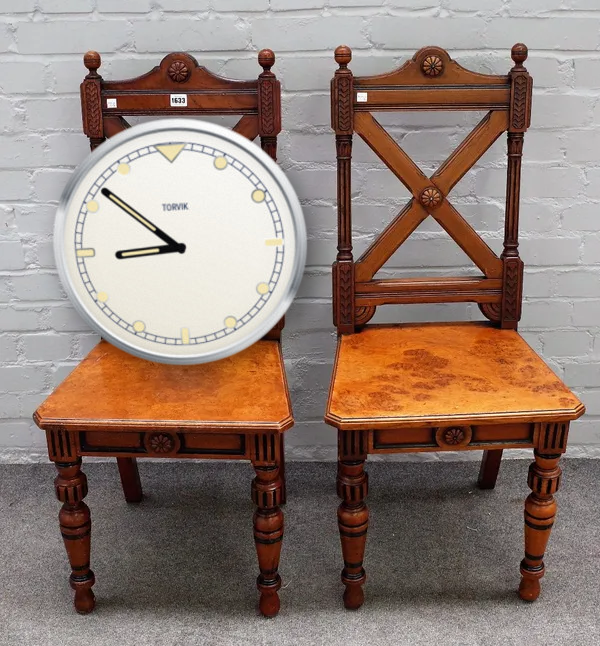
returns 8.52
